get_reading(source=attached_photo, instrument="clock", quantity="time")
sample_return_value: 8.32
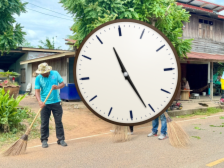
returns 11.26
